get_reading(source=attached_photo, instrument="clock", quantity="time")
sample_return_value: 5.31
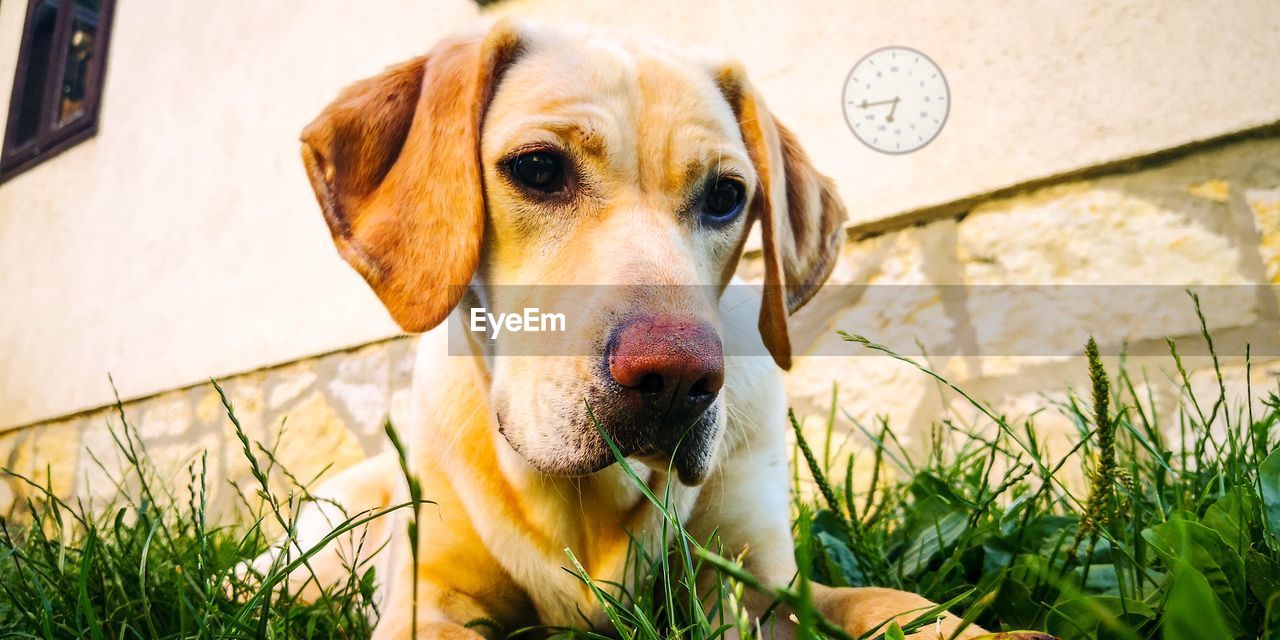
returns 6.44
